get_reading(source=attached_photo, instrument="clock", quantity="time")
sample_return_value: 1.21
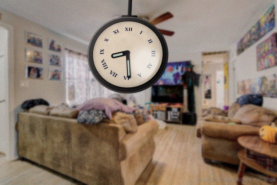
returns 8.29
